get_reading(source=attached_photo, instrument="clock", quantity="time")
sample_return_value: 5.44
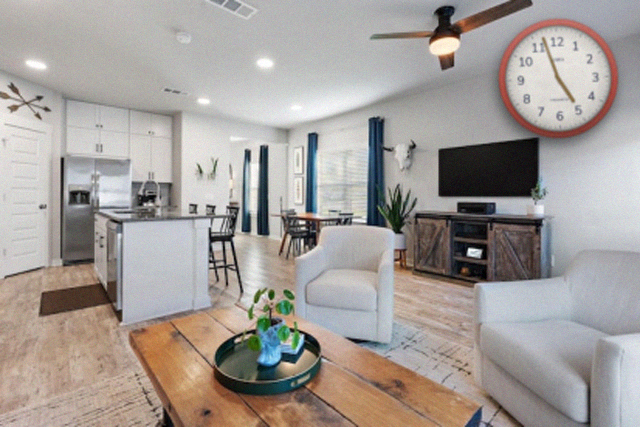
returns 4.57
